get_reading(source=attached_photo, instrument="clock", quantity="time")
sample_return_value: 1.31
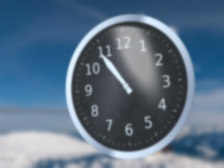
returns 10.54
